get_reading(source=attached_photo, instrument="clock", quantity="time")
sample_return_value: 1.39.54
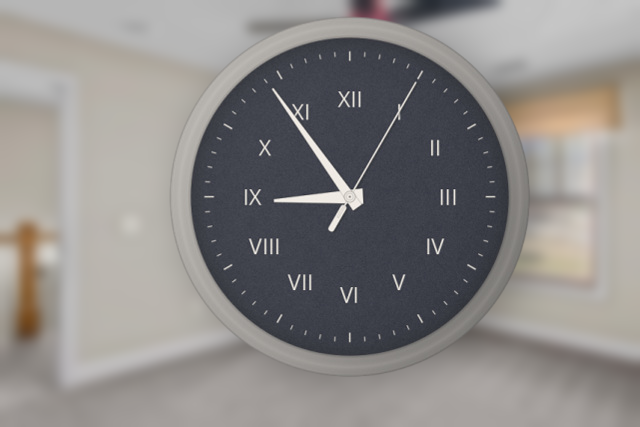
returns 8.54.05
